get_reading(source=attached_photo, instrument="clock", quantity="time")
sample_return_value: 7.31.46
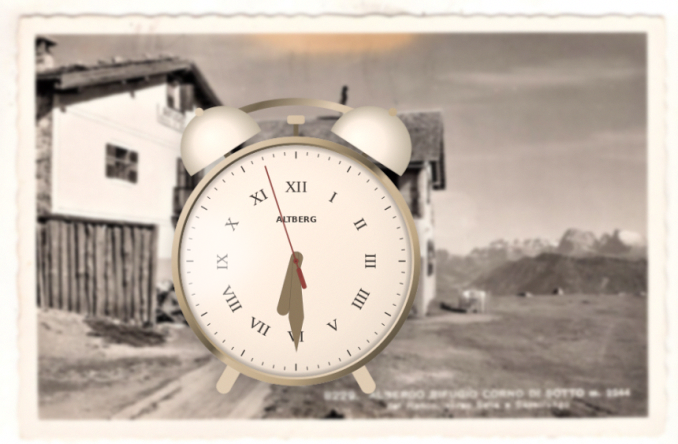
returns 6.29.57
